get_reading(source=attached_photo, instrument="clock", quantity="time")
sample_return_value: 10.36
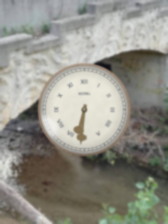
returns 6.31
